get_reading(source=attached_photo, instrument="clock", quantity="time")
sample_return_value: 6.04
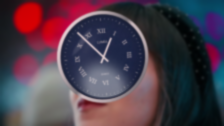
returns 12.53
